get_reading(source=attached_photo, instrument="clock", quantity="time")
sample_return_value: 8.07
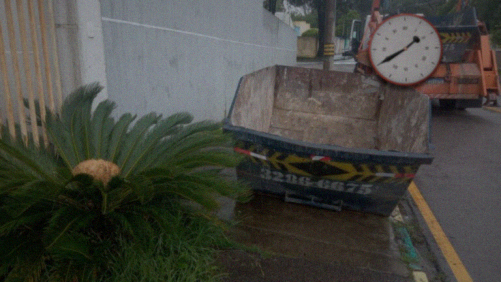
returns 1.40
